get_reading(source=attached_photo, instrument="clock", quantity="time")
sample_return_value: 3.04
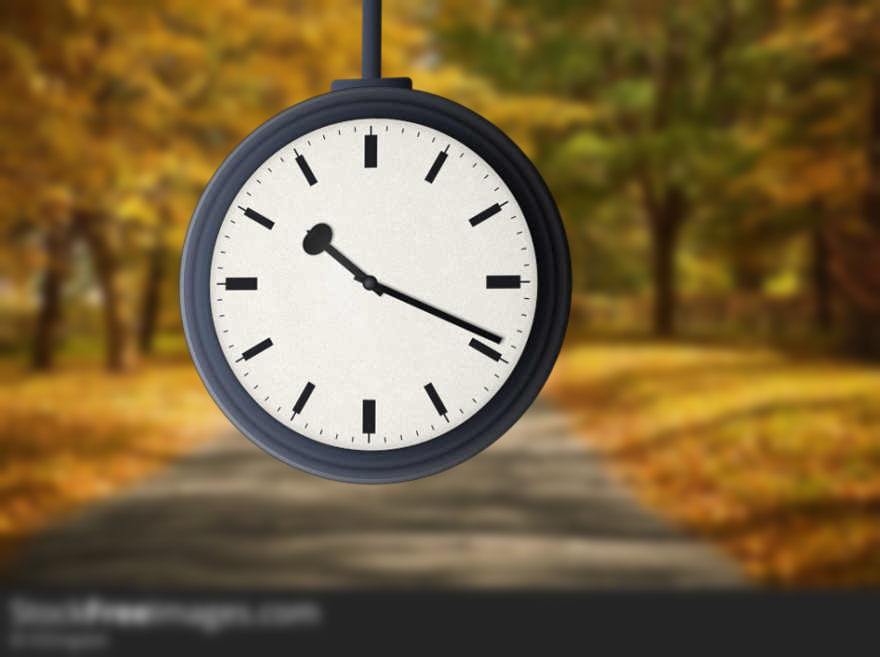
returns 10.19
